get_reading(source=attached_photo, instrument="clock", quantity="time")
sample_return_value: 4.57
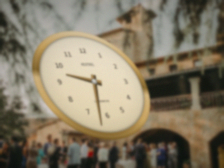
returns 9.32
